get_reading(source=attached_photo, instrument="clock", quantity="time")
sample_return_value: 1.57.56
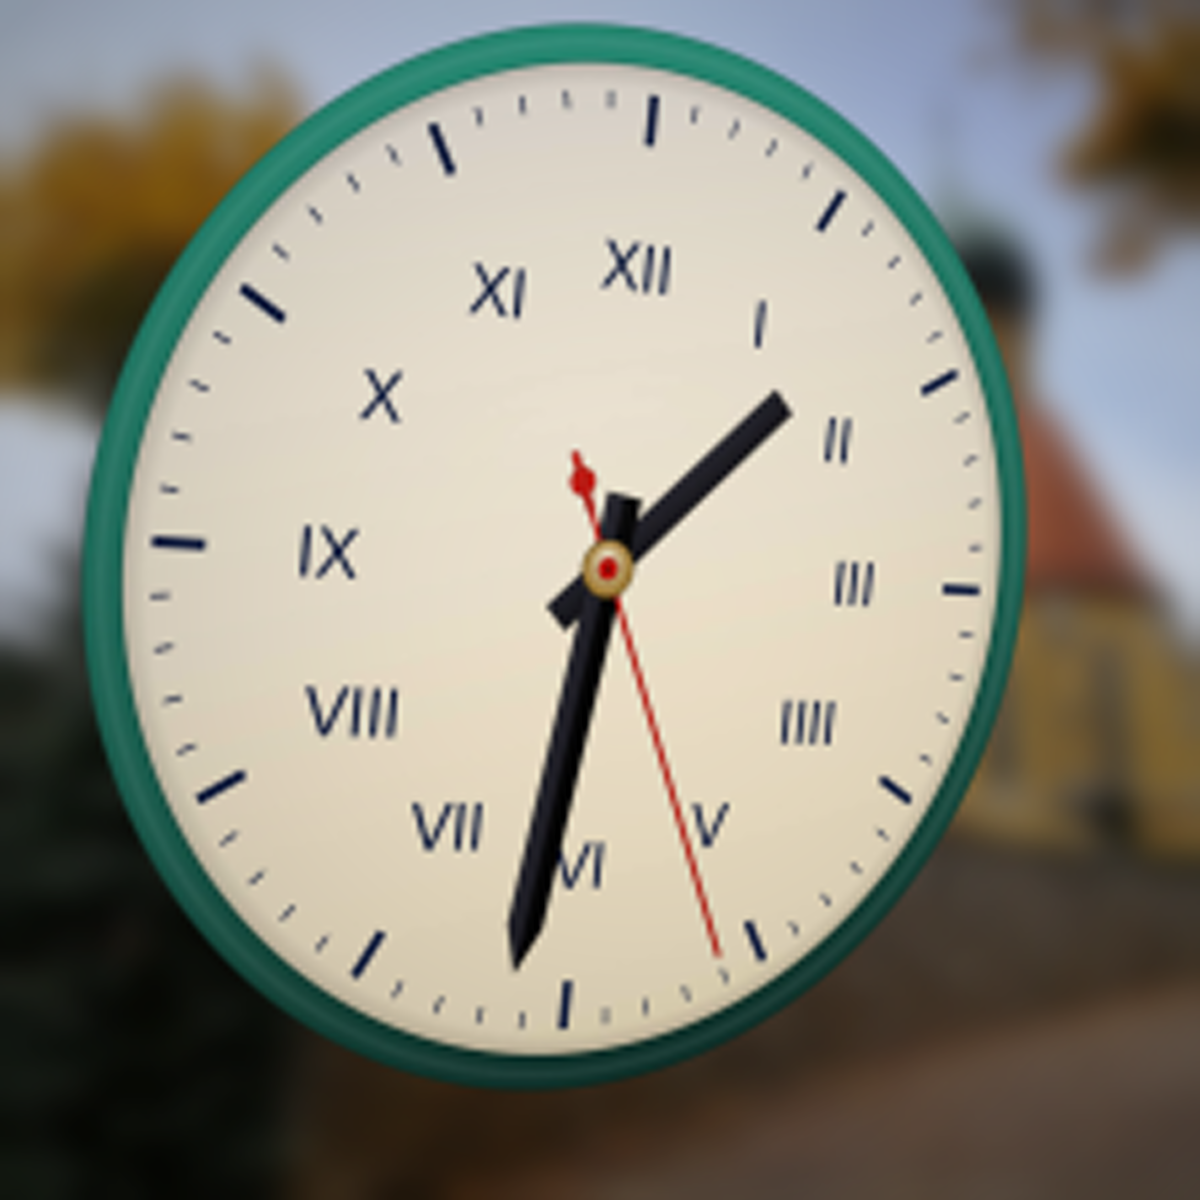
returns 1.31.26
